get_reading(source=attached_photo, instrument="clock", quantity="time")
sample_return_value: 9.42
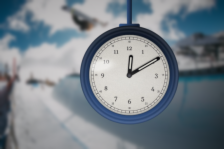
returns 12.10
